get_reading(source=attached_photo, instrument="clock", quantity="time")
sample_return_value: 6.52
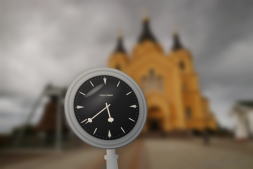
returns 5.39
